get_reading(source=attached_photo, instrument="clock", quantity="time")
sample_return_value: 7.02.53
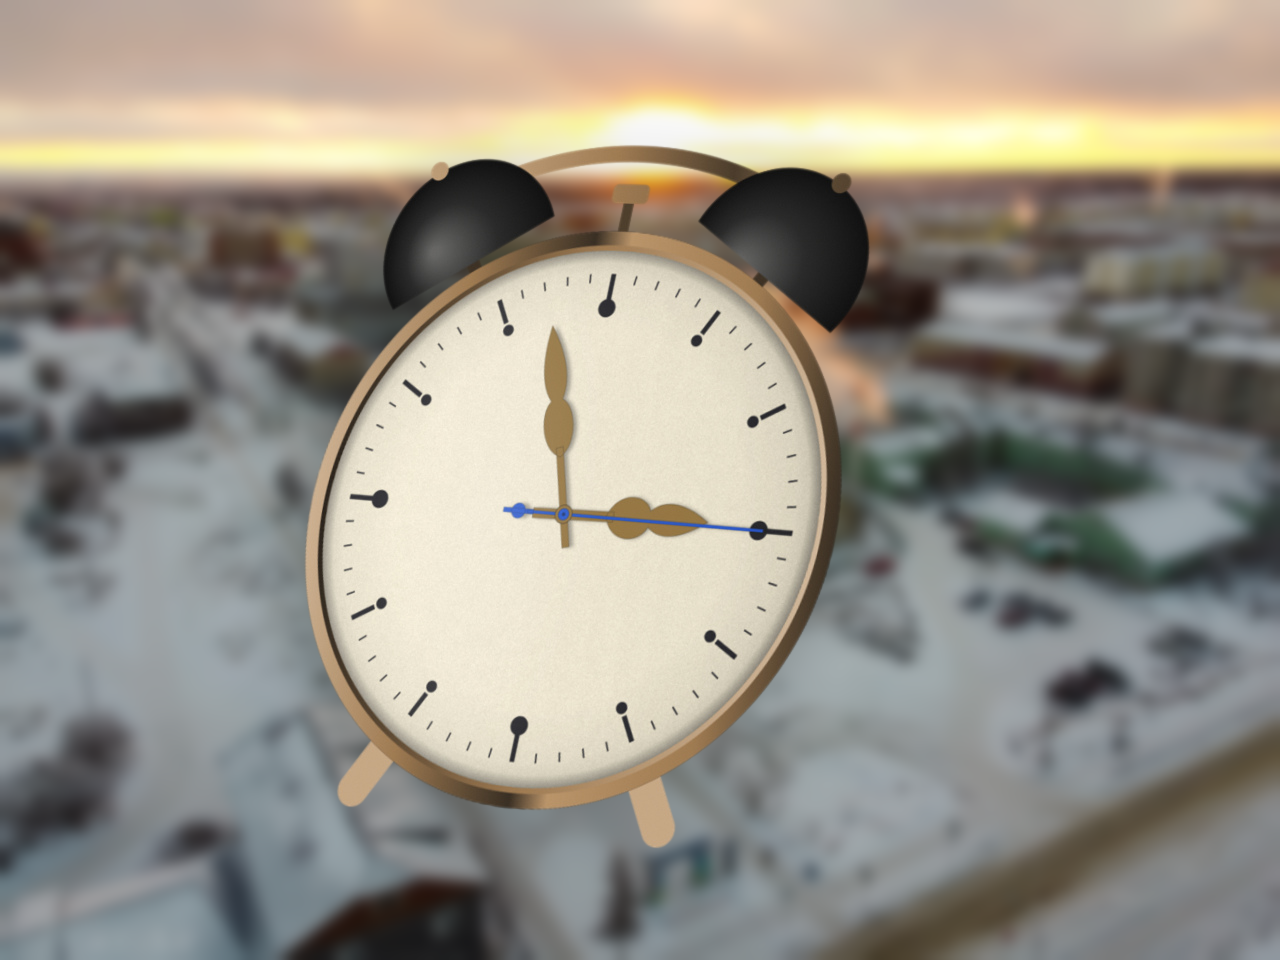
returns 2.57.15
